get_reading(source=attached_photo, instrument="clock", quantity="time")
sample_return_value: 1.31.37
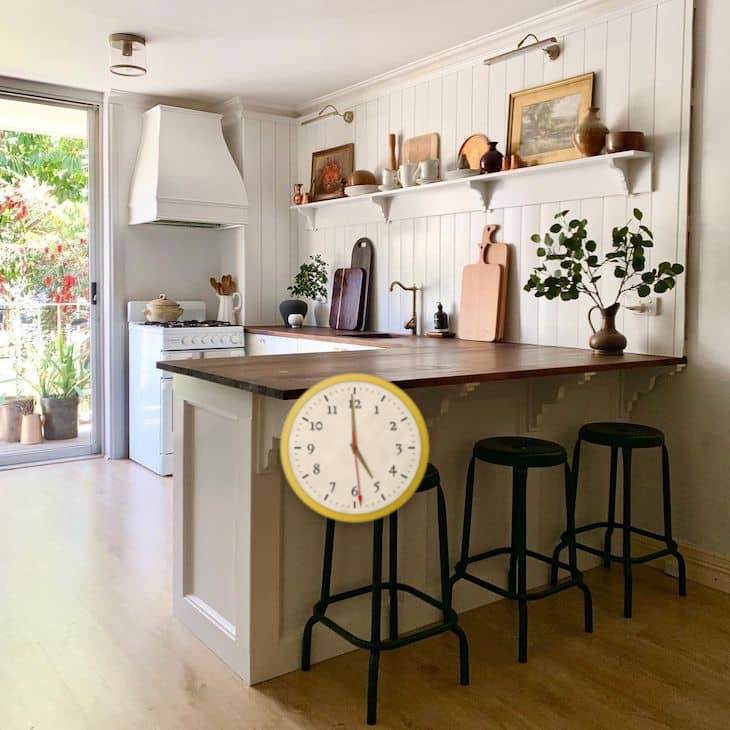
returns 4.59.29
